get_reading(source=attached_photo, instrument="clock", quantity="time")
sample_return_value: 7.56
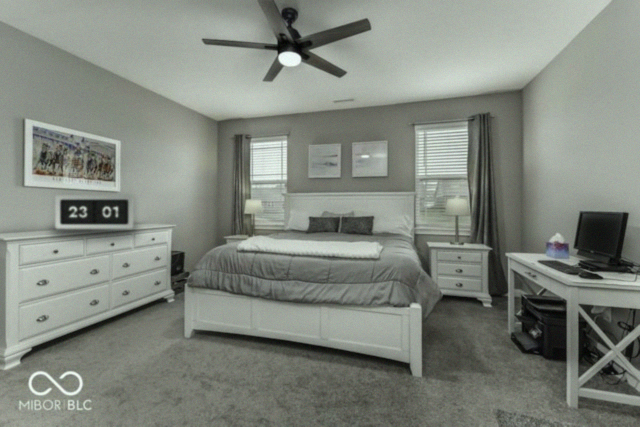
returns 23.01
